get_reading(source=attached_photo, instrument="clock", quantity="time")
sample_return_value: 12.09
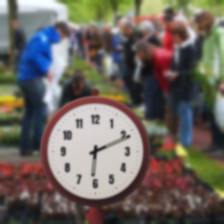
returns 6.11
